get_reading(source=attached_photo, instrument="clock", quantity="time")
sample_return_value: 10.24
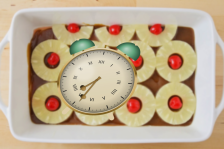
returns 7.34
